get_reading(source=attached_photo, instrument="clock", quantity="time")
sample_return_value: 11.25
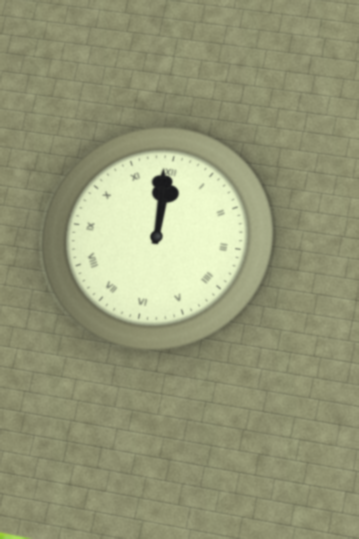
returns 11.59
